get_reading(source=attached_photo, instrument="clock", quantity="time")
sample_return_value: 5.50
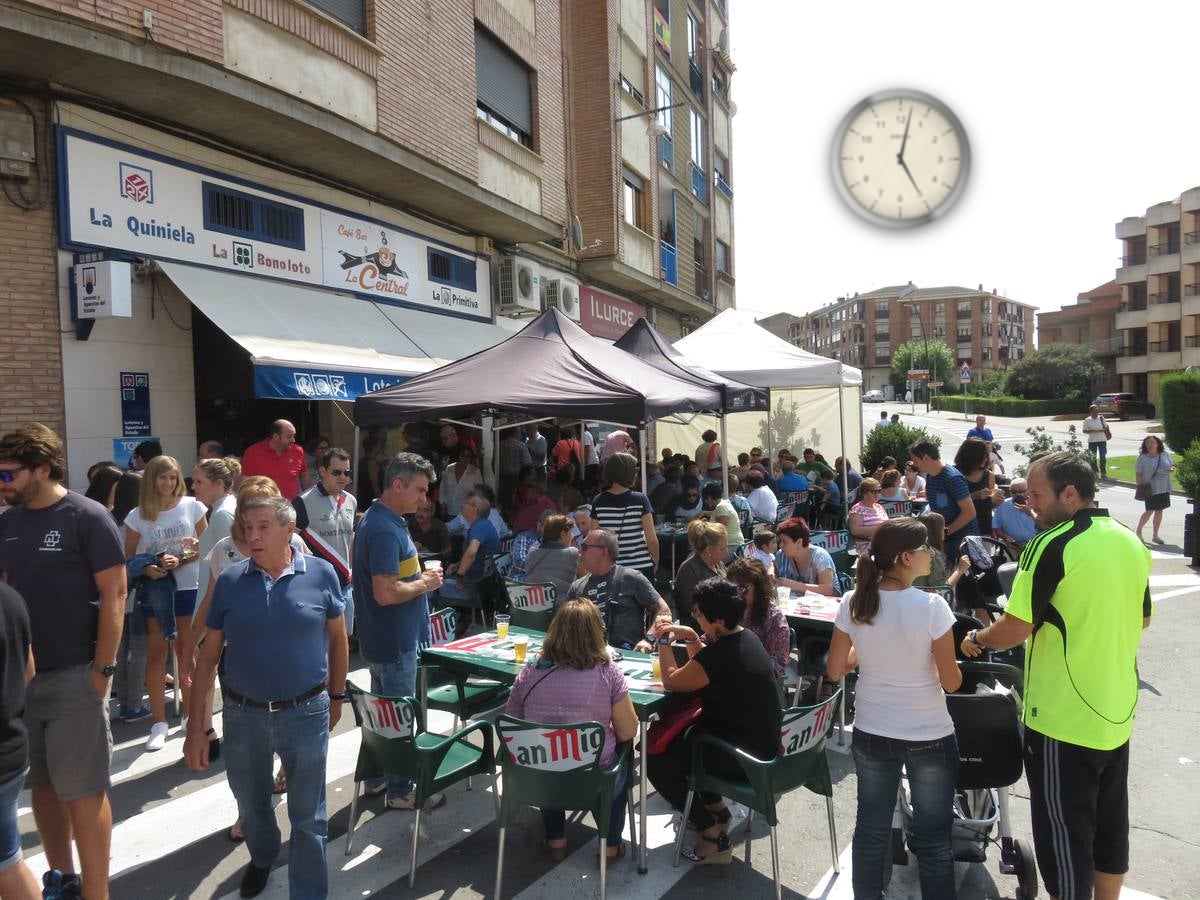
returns 5.02
